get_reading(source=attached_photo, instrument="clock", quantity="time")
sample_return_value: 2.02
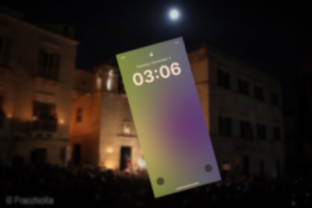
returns 3.06
